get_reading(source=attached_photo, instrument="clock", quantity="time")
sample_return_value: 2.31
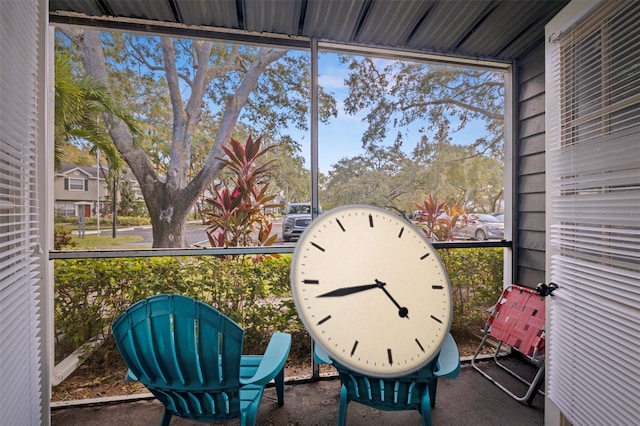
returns 4.43
